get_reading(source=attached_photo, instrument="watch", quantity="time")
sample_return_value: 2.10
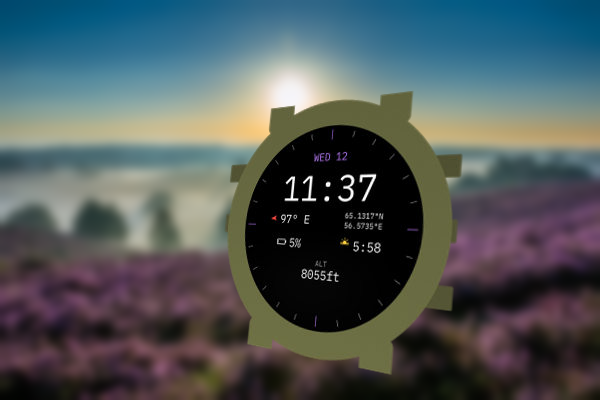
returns 11.37
